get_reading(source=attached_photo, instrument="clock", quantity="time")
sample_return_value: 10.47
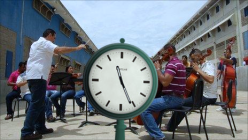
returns 11.26
